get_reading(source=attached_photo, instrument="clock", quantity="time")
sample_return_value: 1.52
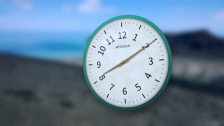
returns 8.10
